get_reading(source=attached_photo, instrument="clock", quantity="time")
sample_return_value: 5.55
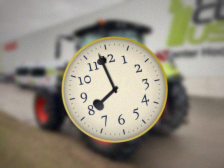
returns 7.58
